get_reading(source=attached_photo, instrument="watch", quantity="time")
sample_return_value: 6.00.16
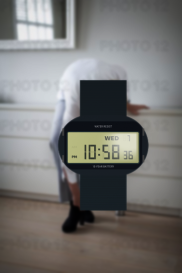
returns 10.58.36
